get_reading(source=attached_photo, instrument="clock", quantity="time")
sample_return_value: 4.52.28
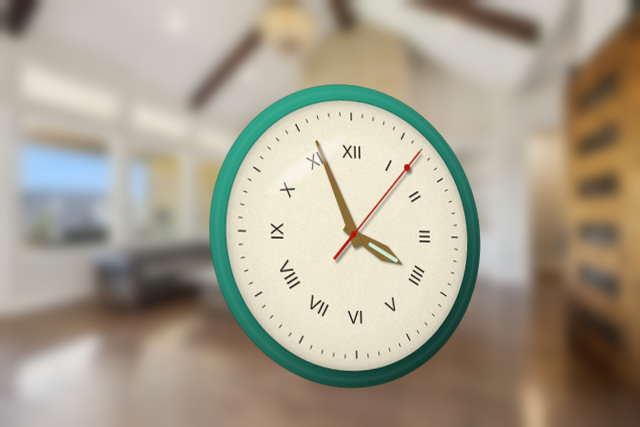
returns 3.56.07
